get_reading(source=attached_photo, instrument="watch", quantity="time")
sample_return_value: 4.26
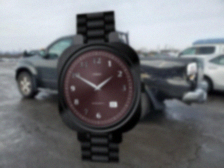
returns 1.50
